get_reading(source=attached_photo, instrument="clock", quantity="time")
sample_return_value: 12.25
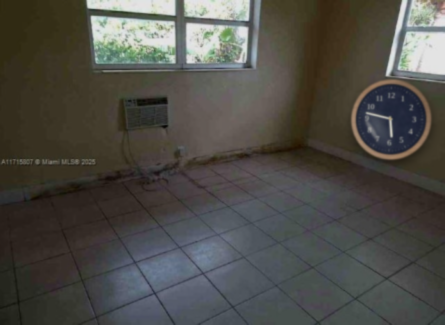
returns 5.47
